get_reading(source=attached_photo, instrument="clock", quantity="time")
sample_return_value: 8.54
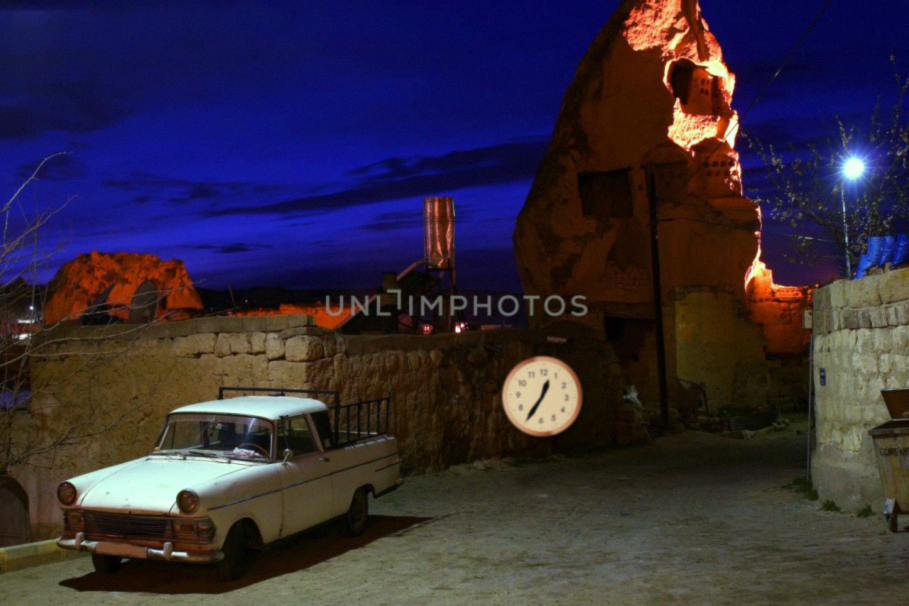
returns 12.35
